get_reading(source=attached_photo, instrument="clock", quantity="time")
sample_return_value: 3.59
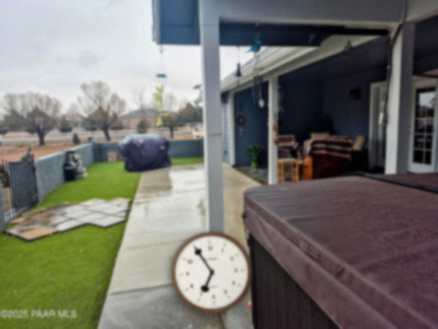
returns 6.55
